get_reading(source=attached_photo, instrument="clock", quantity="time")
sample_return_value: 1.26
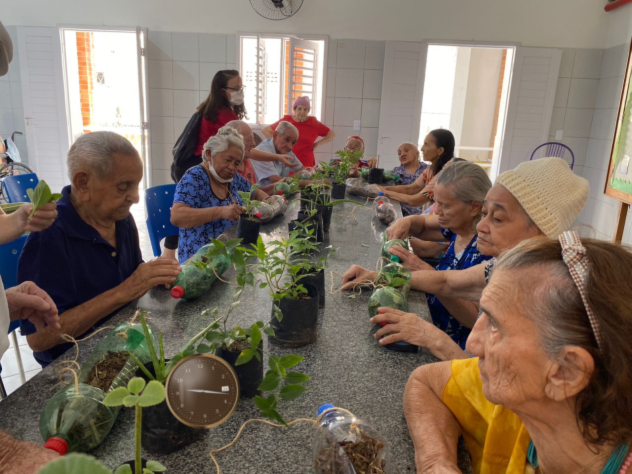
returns 9.17
